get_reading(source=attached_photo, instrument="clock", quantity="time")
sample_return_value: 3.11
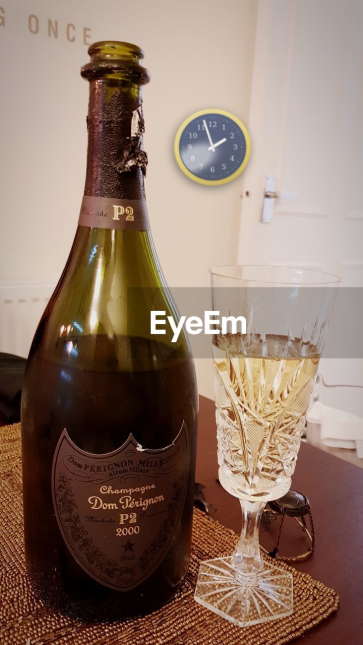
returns 1.57
